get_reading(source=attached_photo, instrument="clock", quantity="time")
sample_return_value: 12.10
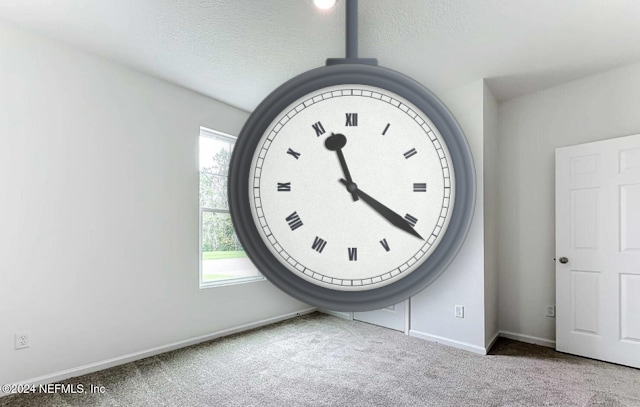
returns 11.21
